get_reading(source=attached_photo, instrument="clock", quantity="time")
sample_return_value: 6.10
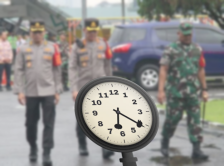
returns 6.21
